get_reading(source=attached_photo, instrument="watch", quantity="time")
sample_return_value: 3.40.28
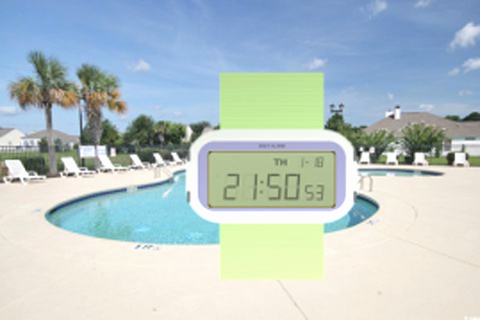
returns 21.50.53
